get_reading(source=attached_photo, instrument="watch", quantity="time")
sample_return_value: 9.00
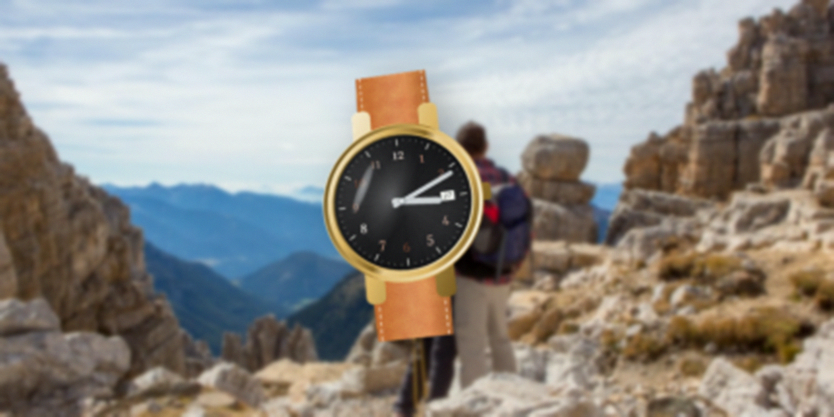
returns 3.11
